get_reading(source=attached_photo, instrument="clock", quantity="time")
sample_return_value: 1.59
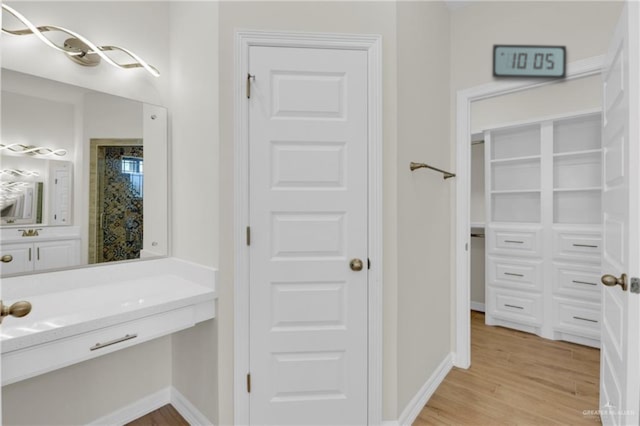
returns 10.05
